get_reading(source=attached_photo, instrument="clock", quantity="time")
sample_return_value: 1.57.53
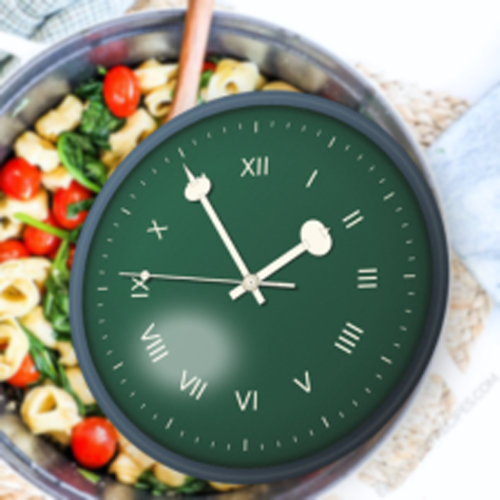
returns 1.54.46
